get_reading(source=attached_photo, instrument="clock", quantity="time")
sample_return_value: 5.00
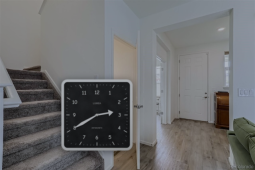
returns 2.40
